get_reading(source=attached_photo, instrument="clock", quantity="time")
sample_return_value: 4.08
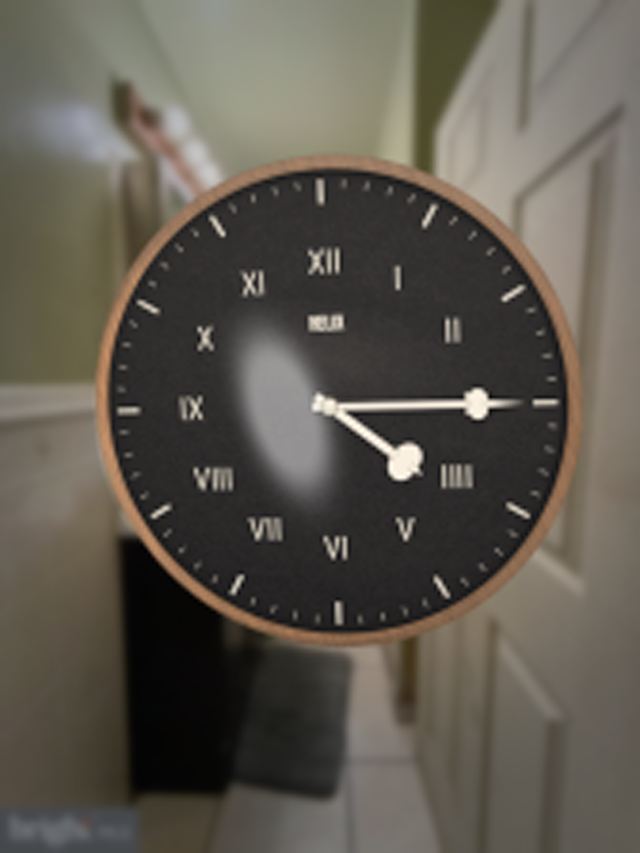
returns 4.15
